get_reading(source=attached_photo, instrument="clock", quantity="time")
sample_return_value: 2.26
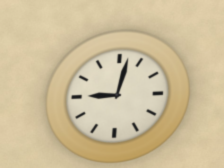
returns 9.02
